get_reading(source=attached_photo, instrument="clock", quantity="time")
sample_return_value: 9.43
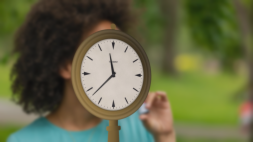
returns 11.38
